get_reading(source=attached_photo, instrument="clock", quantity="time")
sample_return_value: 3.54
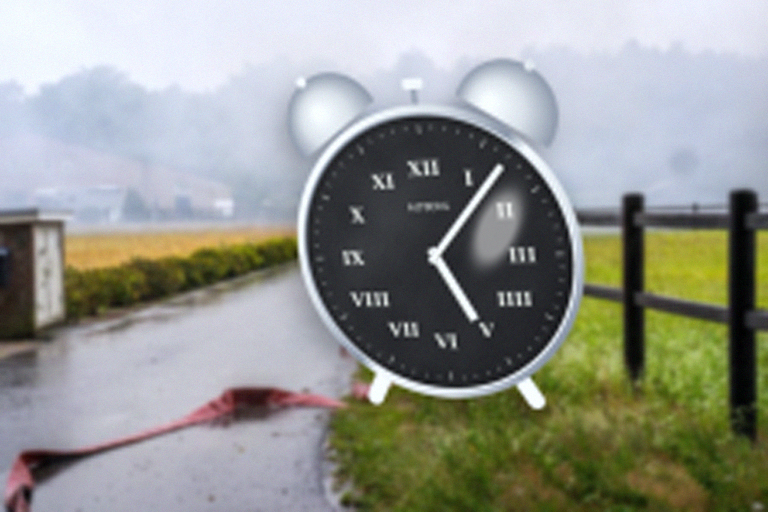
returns 5.07
